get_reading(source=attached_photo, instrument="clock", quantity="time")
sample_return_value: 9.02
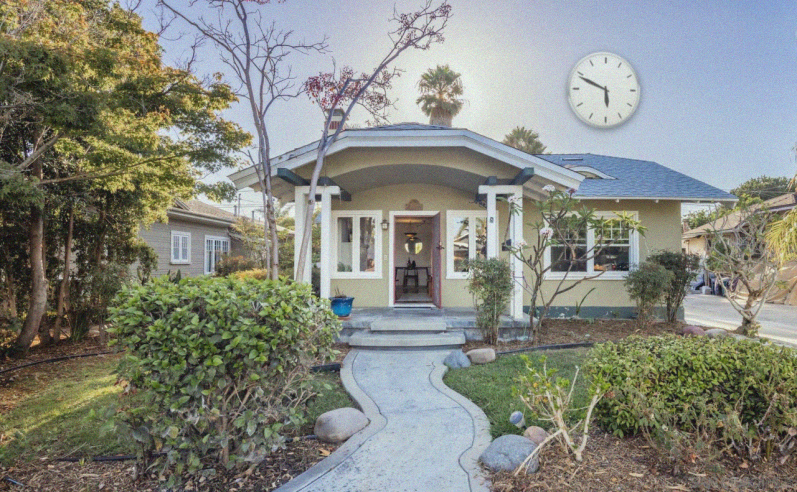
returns 5.49
